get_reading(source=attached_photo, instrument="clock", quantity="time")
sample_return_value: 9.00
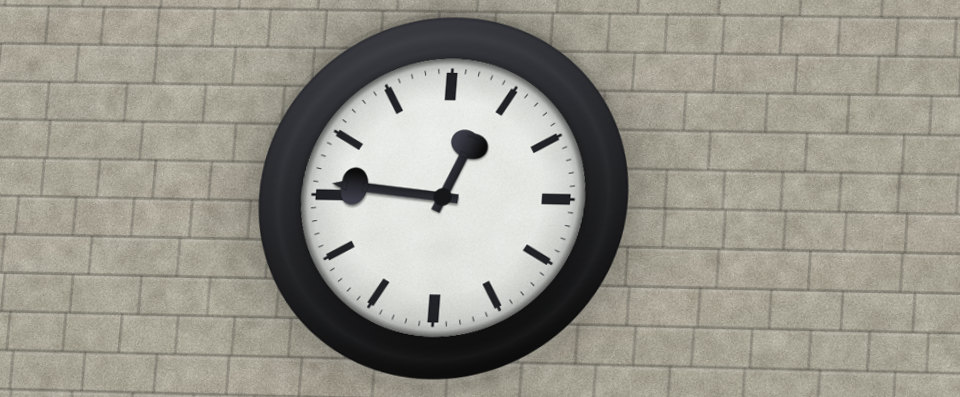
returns 12.46
